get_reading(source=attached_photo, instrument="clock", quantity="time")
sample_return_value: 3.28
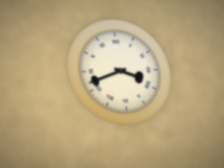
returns 3.42
